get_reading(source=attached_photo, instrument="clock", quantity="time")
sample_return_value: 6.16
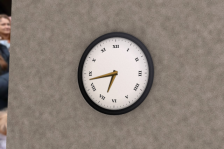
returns 6.43
